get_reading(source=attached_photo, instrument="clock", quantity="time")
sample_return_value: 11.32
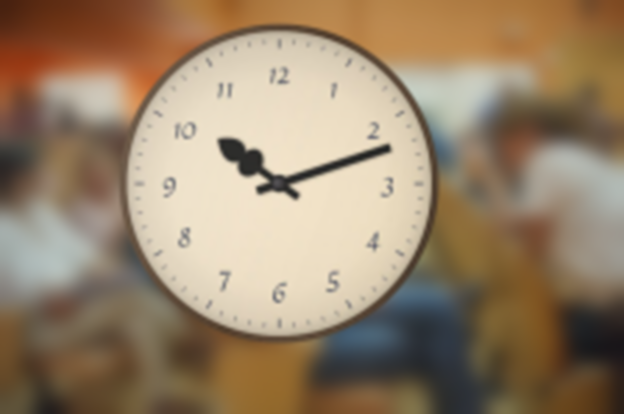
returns 10.12
